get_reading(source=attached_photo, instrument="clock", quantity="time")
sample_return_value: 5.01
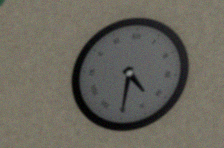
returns 4.30
